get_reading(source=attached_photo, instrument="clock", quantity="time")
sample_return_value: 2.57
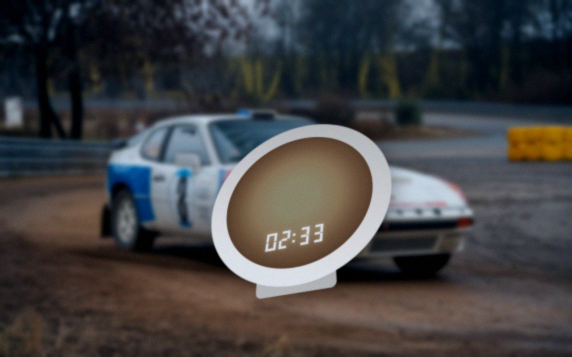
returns 2.33
